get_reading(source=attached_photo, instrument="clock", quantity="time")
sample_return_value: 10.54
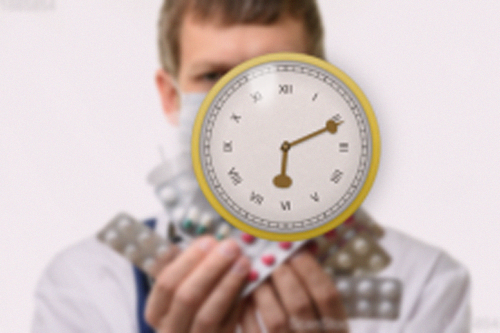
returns 6.11
